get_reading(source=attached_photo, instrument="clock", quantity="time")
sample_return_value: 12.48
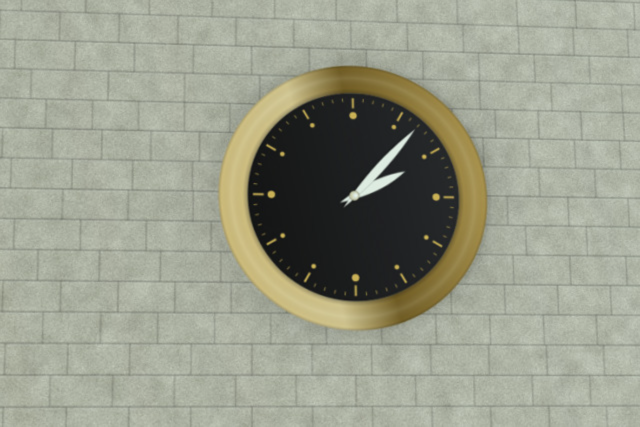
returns 2.07
